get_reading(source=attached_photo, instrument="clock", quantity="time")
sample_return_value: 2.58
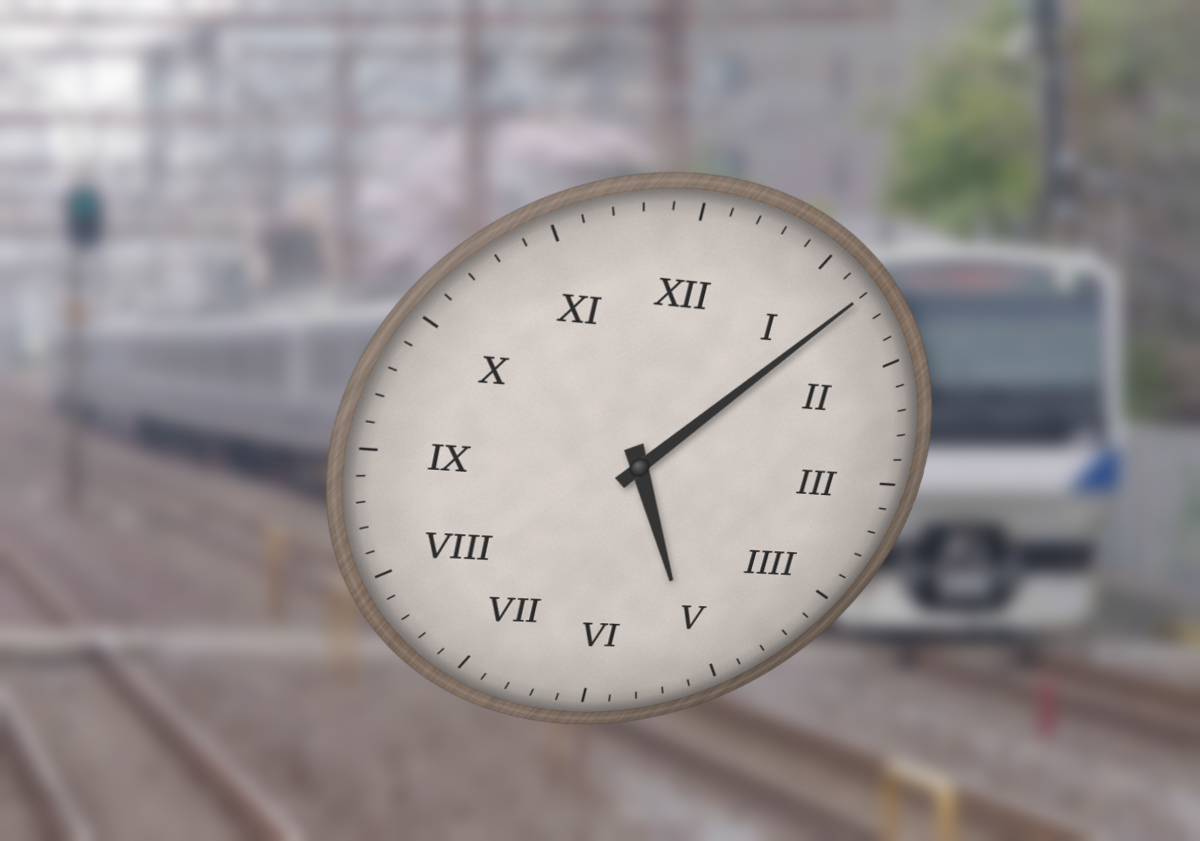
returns 5.07
